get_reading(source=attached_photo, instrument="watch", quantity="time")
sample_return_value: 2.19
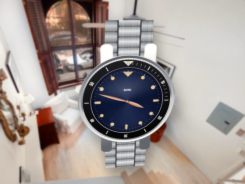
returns 3.48
